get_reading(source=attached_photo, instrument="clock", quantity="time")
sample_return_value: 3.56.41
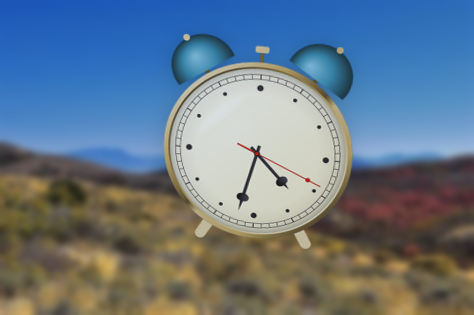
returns 4.32.19
